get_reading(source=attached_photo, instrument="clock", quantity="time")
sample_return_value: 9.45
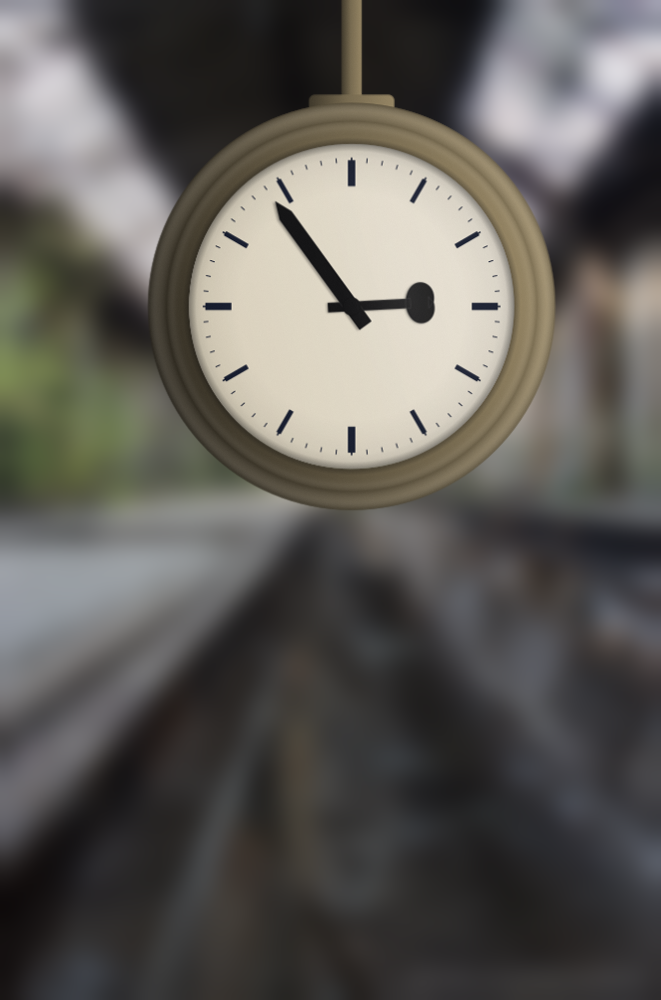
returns 2.54
